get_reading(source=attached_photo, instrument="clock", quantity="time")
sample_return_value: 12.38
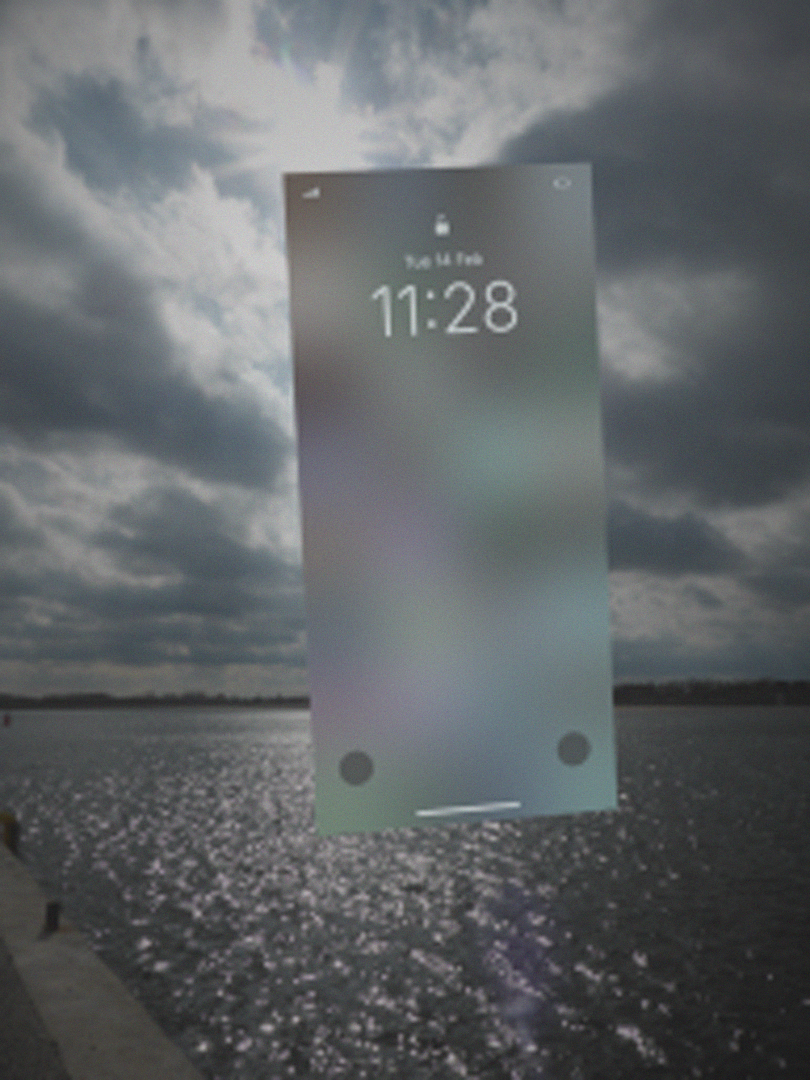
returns 11.28
